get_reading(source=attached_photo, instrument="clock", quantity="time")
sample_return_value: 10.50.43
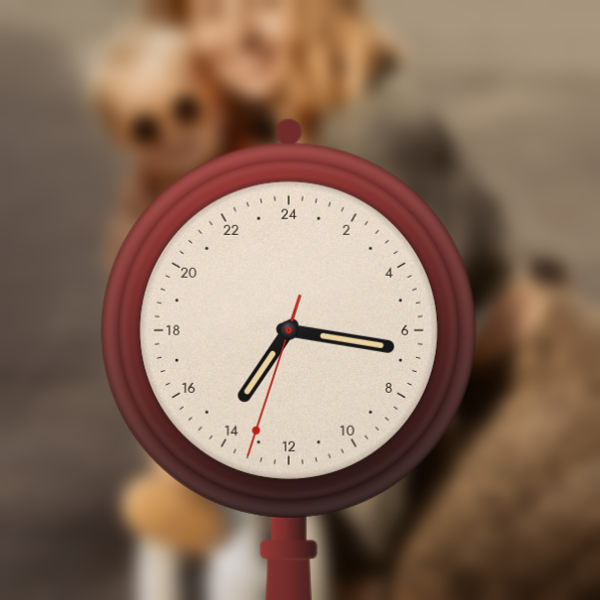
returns 14.16.33
